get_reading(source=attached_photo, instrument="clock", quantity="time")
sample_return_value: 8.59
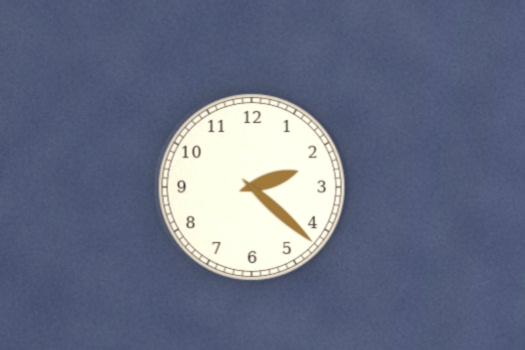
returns 2.22
